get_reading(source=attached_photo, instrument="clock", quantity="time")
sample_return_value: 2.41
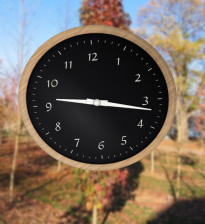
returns 9.17
